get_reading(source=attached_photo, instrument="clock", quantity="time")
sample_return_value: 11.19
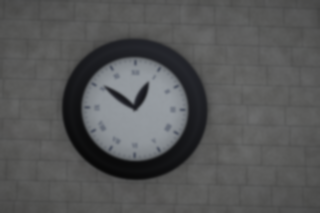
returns 12.51
